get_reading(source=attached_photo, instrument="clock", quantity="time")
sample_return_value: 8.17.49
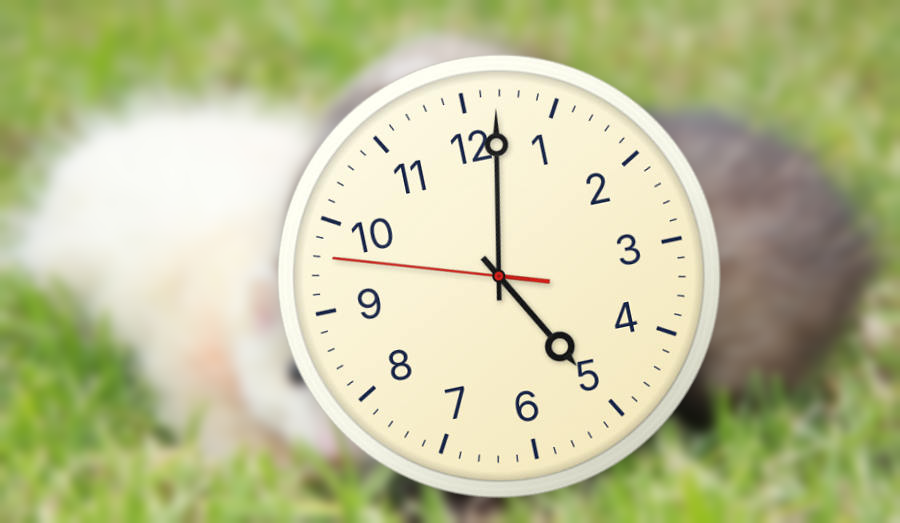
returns 5.01.48
